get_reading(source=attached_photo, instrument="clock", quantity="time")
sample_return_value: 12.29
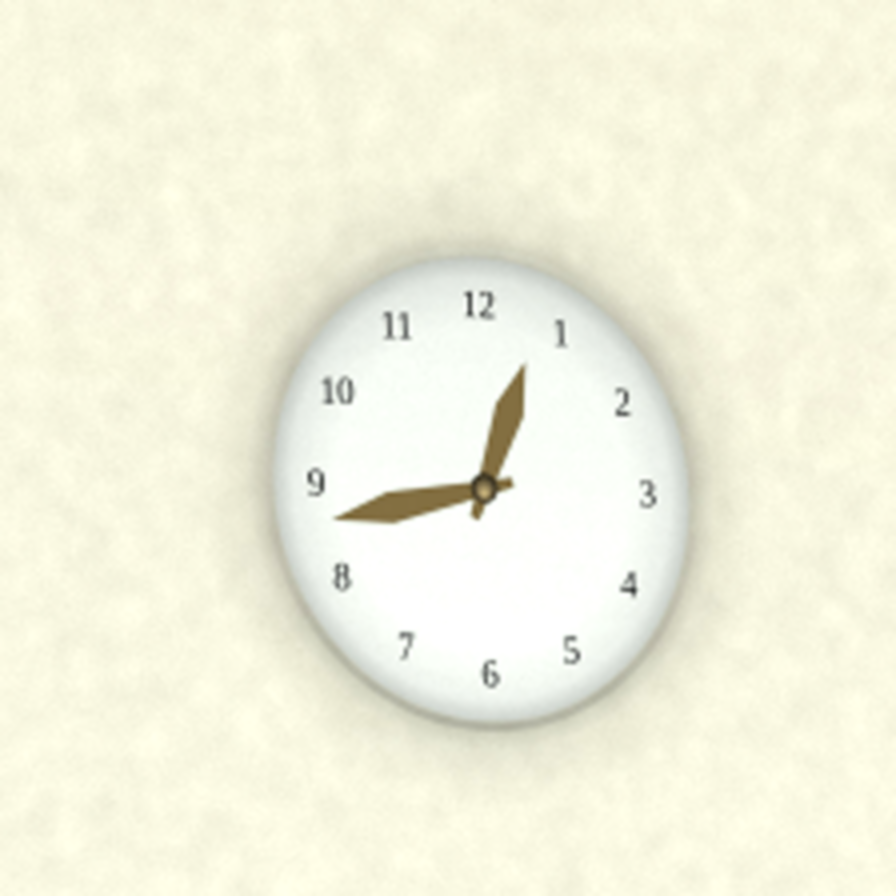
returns 12.43
